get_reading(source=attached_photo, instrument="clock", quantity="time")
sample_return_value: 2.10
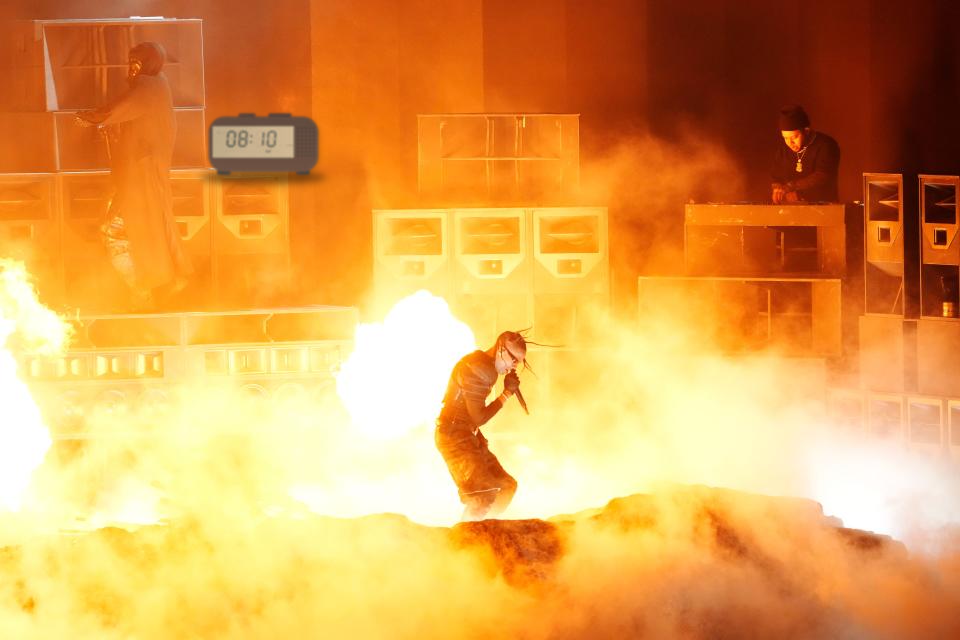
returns 8.10
